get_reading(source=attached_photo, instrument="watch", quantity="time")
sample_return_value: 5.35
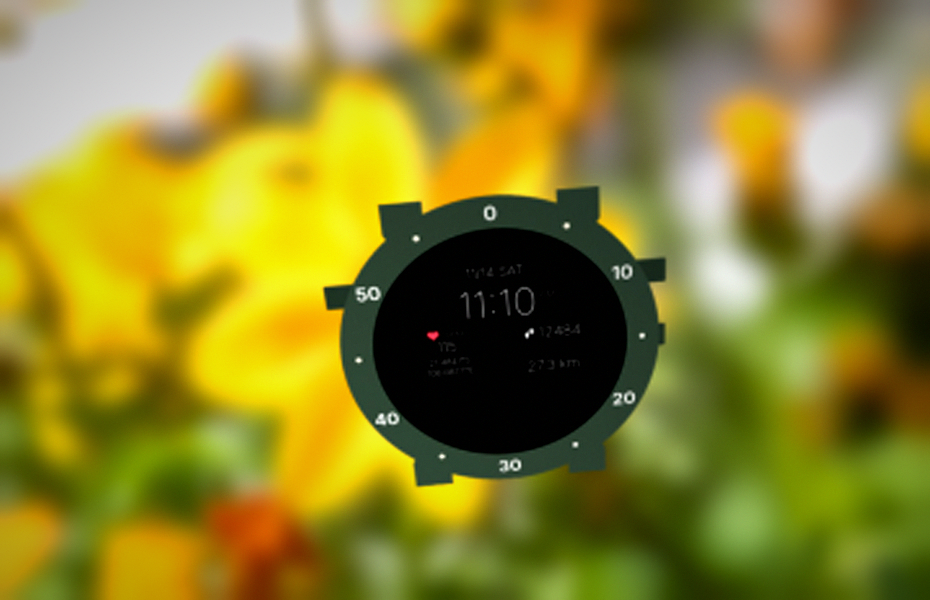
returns 11.10
